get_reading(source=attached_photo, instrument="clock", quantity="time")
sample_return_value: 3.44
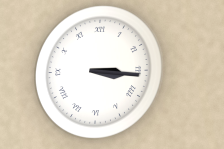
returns 3.16
